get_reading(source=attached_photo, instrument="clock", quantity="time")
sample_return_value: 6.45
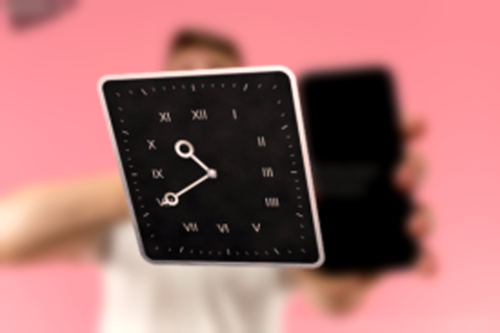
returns 10.40
